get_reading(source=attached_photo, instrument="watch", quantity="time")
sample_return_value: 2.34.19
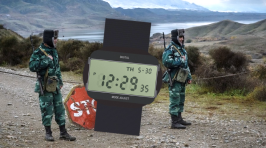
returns 12.29.35
